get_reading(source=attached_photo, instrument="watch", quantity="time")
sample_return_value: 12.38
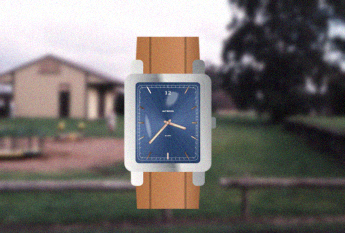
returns 3.37
